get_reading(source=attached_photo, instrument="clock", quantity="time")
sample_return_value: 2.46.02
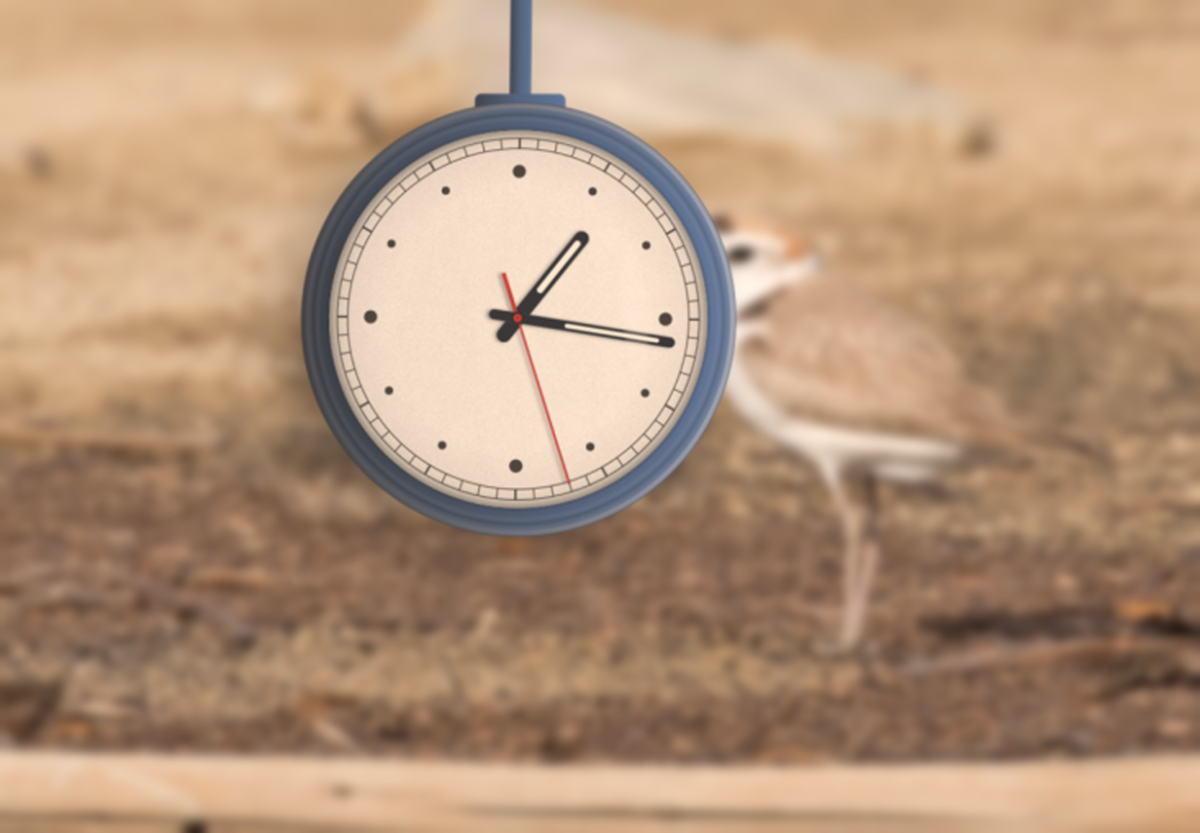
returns 1.16.27
